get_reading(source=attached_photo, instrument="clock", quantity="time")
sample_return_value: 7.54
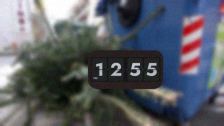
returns 12.55
